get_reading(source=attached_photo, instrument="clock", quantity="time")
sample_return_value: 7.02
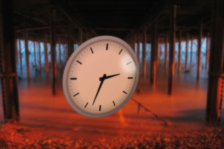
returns 2.33
